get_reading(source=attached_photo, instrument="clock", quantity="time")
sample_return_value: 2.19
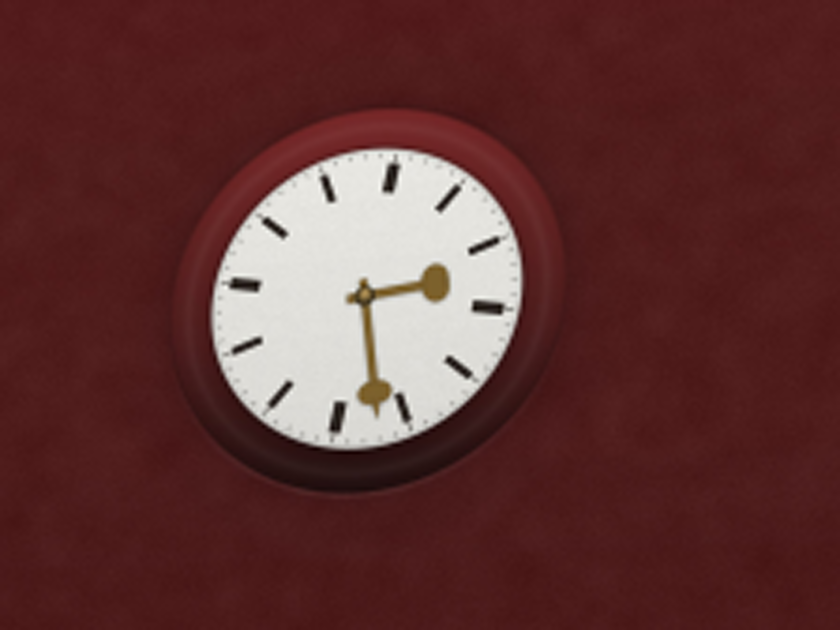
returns 2.27
